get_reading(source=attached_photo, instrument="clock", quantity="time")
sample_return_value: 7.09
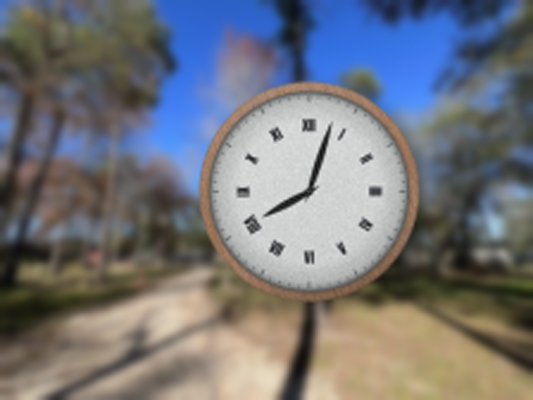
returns 8.03
